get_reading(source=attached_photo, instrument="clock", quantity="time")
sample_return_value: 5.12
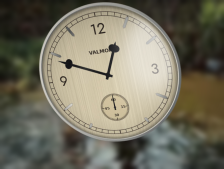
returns 12.49
